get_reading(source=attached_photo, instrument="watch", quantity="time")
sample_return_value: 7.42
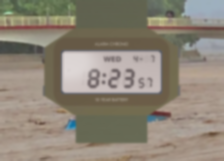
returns 8.23
